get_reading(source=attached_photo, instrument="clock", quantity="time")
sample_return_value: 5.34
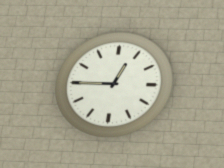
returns 12.45
